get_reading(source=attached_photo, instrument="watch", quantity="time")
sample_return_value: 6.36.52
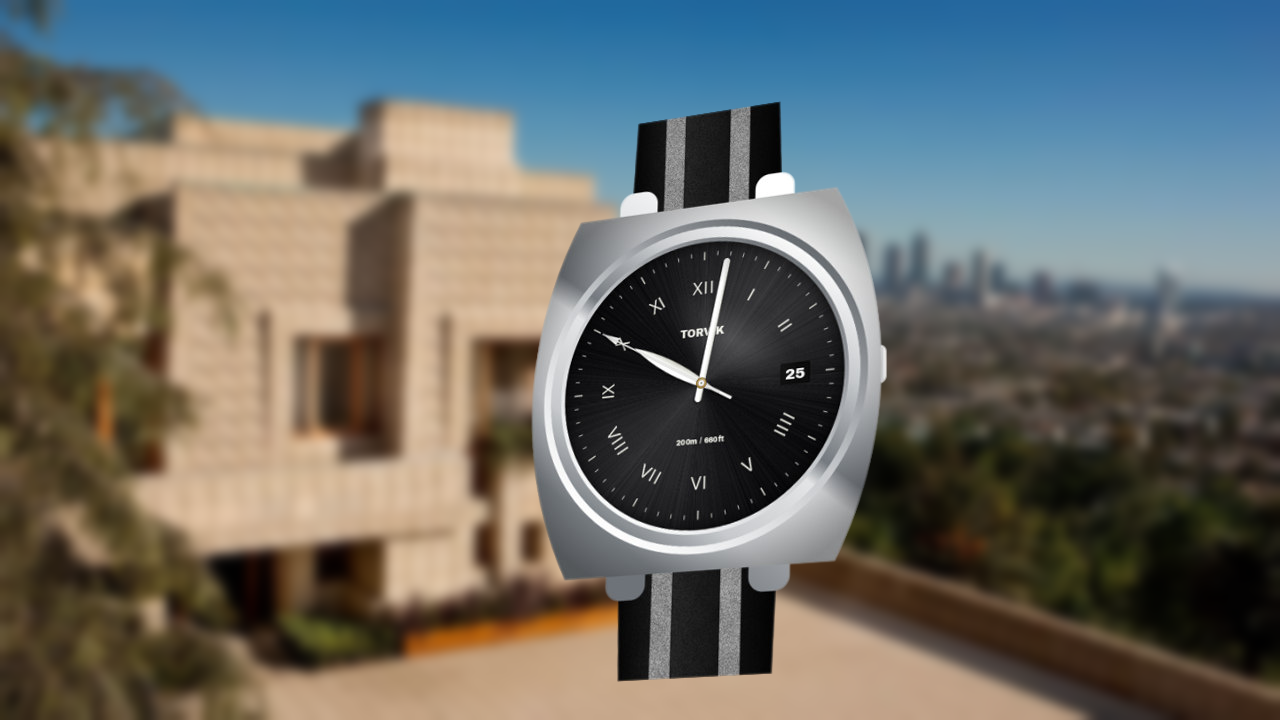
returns 10.01.50
